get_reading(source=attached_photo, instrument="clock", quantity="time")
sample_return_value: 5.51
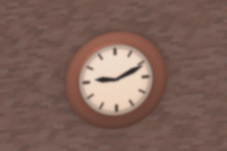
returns 9.11
